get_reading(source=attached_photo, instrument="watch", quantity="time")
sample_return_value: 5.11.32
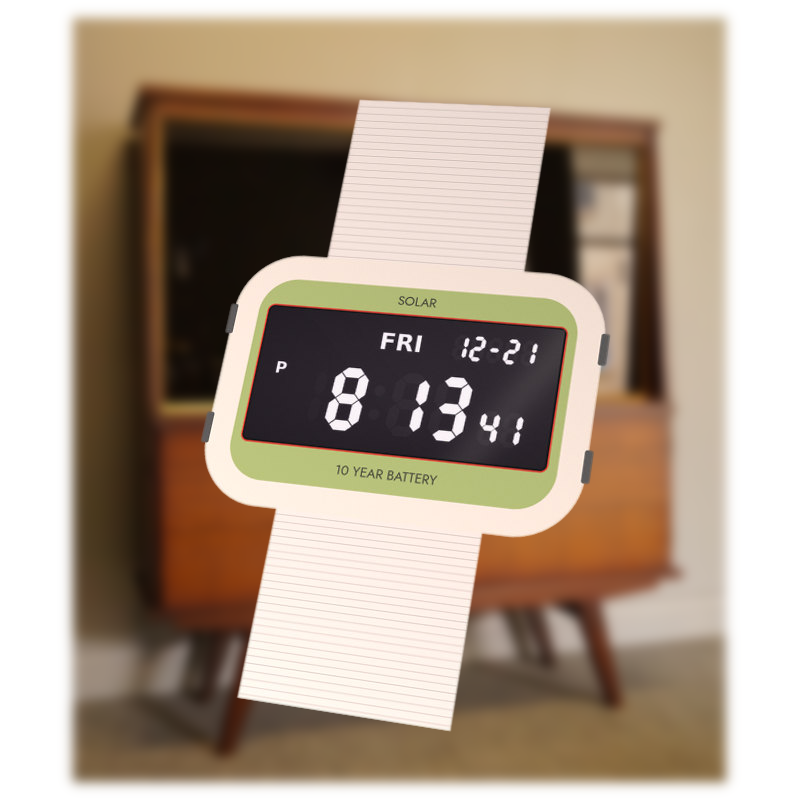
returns 8.13.41
